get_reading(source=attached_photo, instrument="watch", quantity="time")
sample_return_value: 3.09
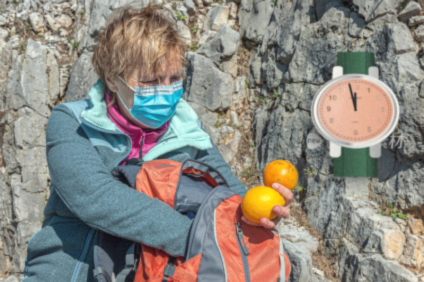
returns 11.58
